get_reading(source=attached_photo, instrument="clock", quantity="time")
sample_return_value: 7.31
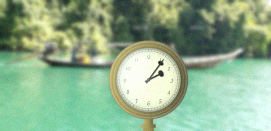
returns 2.06
